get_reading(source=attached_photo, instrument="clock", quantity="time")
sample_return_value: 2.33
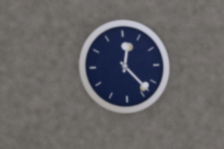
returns 12.23
